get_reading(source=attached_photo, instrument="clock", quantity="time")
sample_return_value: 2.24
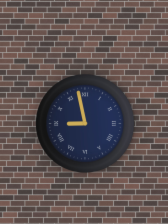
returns 8.58
